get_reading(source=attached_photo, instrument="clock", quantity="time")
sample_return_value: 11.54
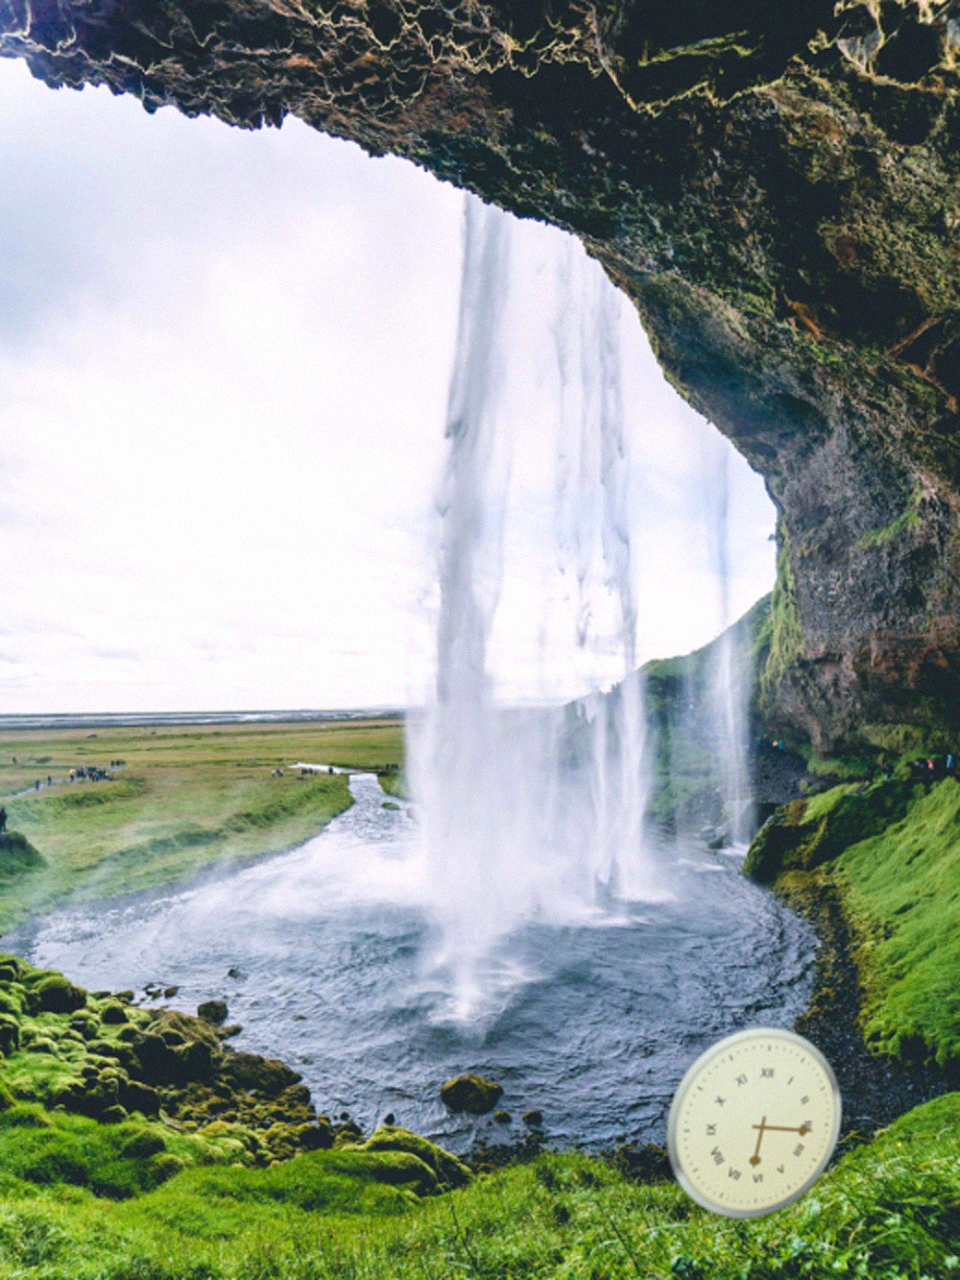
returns 6.16
